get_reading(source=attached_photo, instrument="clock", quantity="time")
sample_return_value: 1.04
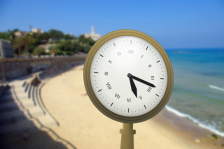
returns 5.18
